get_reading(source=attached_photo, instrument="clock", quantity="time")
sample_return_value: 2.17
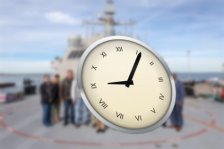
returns 9.06
